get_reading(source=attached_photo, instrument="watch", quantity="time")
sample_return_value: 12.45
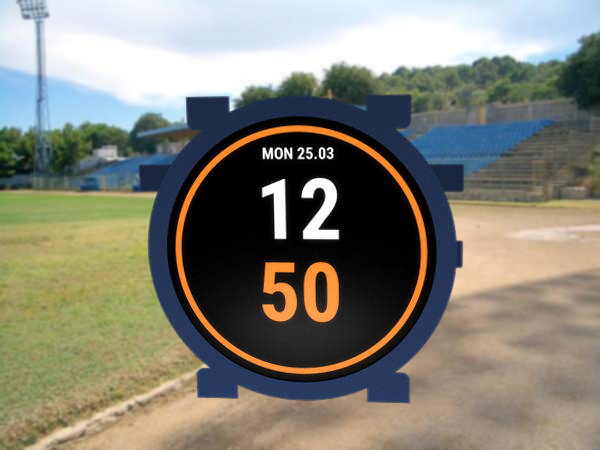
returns 12.50
